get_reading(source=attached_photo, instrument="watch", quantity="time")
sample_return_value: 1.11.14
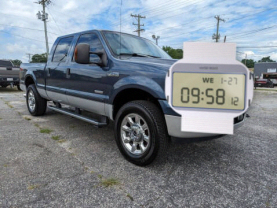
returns 9.58.12
